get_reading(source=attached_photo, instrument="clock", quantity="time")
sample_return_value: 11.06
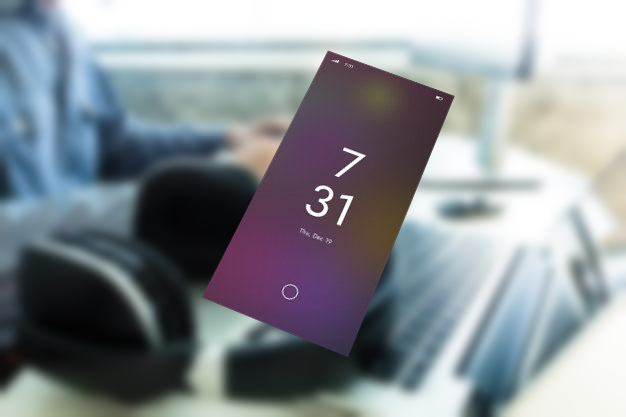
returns 7.31
